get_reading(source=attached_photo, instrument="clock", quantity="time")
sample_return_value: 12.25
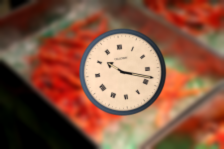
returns 10.18
